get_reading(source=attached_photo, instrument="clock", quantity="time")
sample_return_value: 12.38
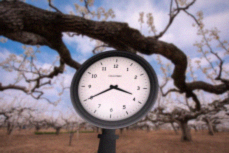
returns 3.40
